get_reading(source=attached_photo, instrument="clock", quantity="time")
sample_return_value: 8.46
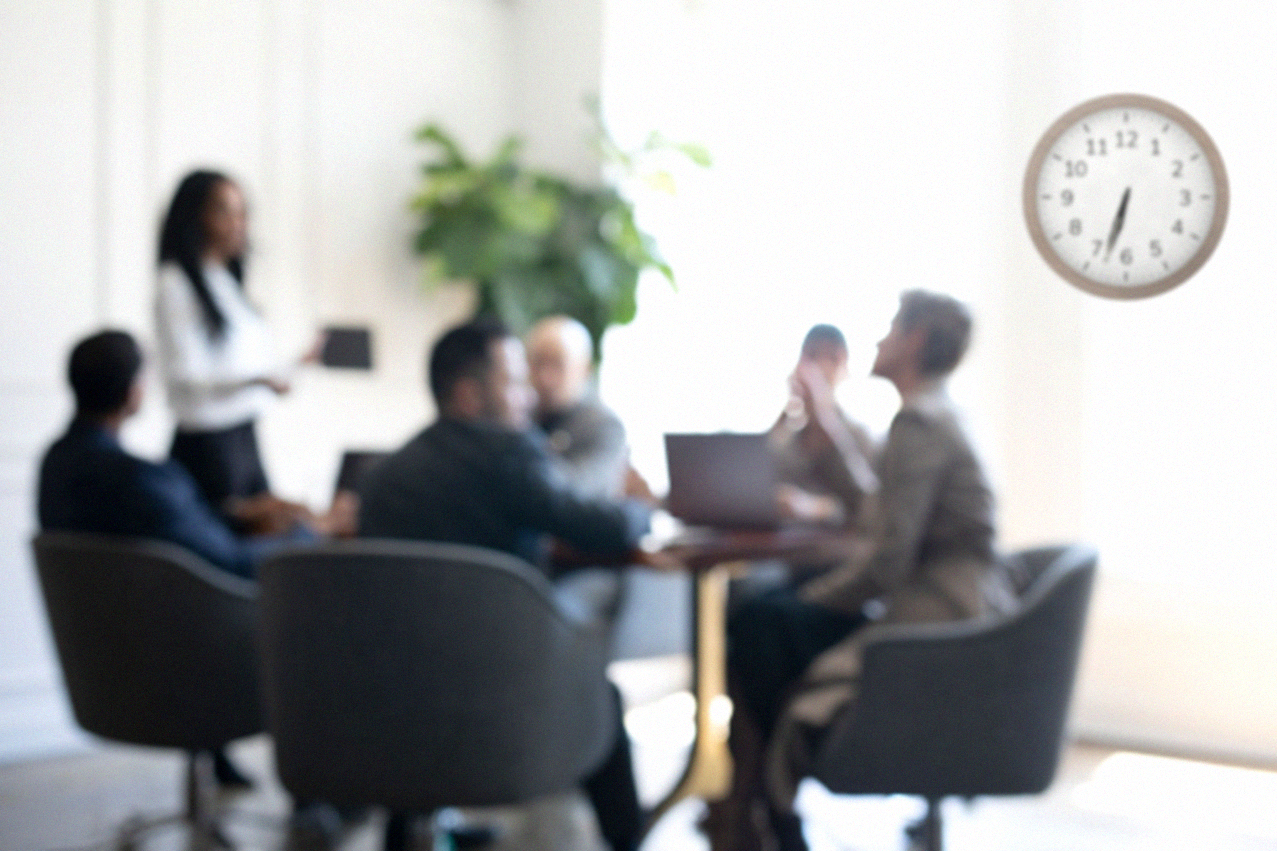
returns 6.33
